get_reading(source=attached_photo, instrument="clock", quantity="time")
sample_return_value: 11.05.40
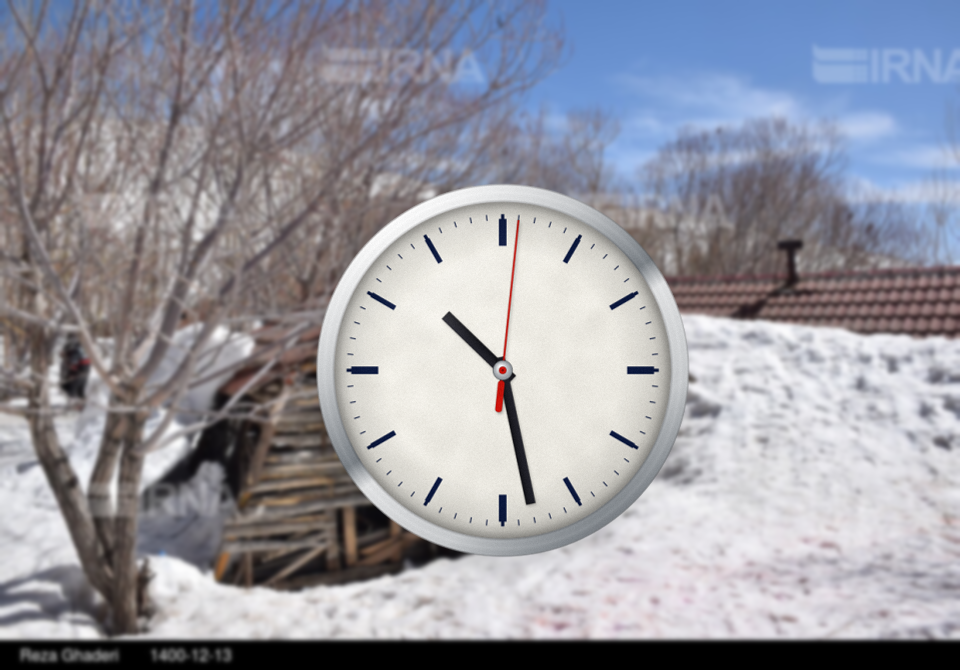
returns 10.28.01
